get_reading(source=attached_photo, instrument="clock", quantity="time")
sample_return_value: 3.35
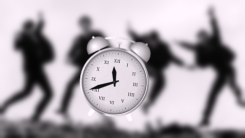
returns 11.41
